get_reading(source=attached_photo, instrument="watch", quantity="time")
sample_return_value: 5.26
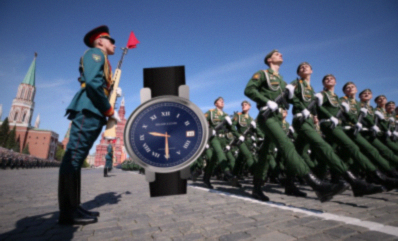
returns 9.30
